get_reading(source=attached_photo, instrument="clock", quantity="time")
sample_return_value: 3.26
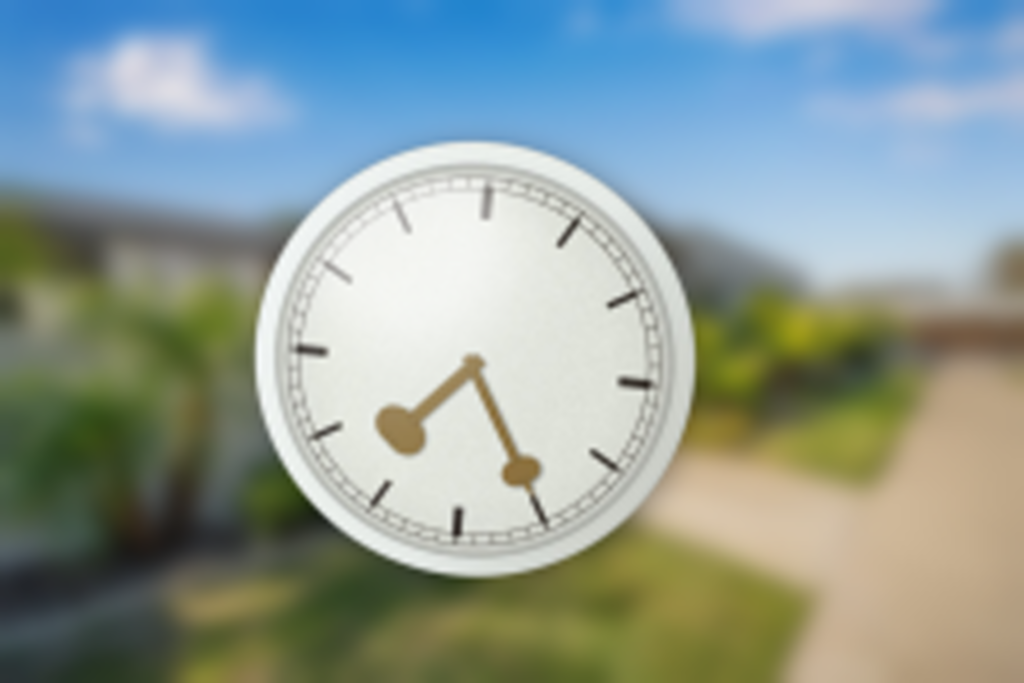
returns 7.25
